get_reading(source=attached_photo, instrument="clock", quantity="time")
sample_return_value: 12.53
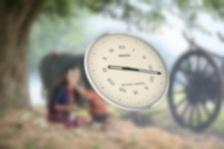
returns 9.17
